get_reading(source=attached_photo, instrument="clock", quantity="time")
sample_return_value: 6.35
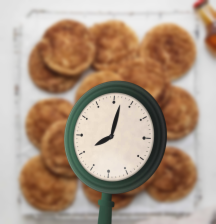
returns 8.02
